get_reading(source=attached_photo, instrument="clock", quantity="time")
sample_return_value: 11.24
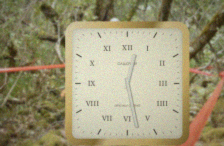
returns 12.28
